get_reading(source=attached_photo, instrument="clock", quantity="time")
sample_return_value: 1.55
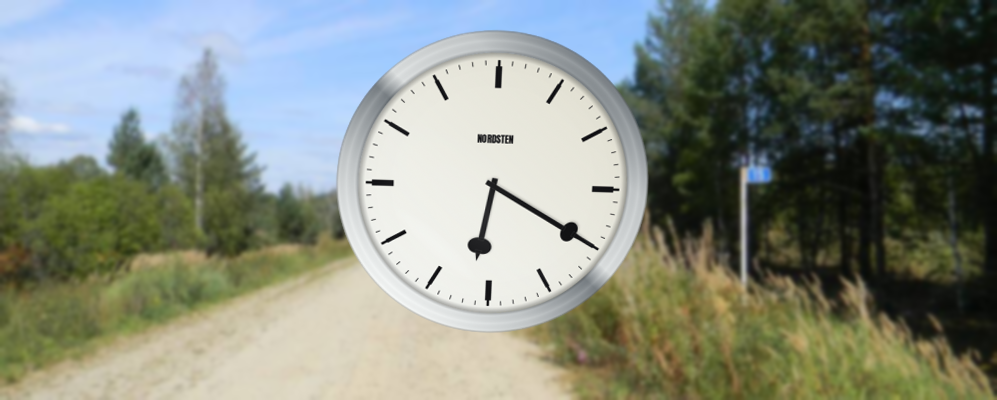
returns 6.20
